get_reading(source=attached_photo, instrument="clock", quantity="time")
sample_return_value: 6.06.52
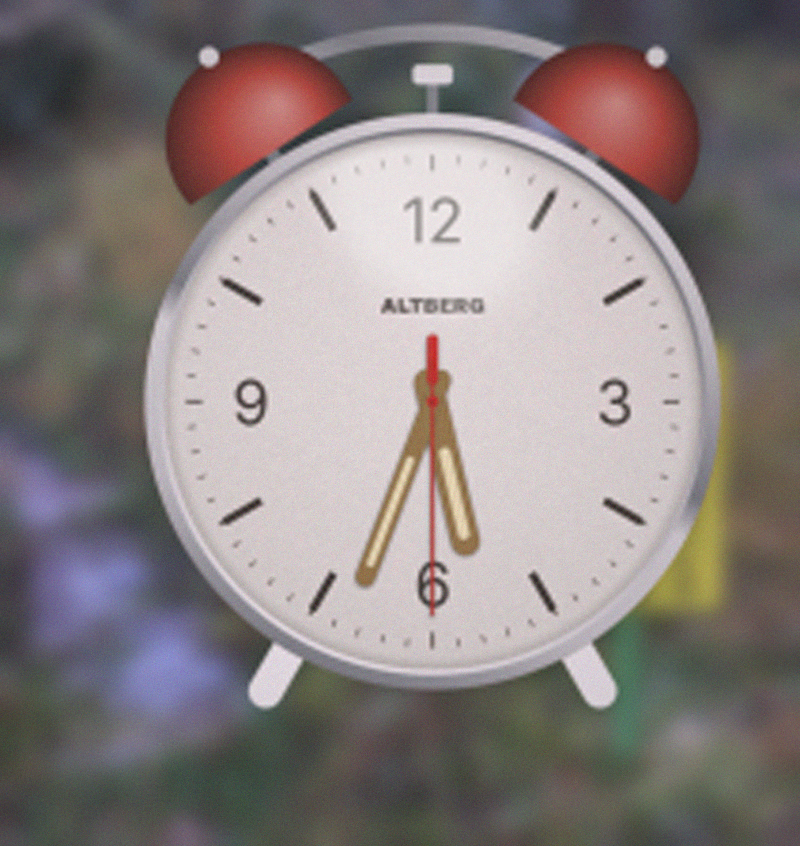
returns 5.33.30
